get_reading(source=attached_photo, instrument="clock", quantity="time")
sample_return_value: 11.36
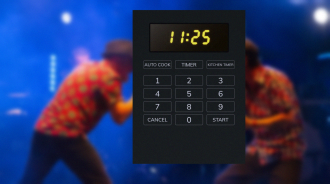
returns 11.25
